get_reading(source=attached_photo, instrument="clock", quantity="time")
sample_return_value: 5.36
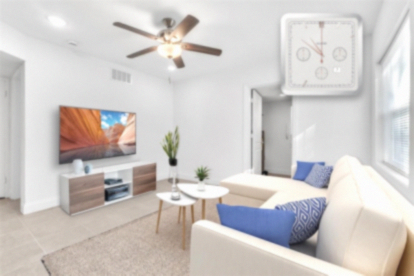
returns 10.51
